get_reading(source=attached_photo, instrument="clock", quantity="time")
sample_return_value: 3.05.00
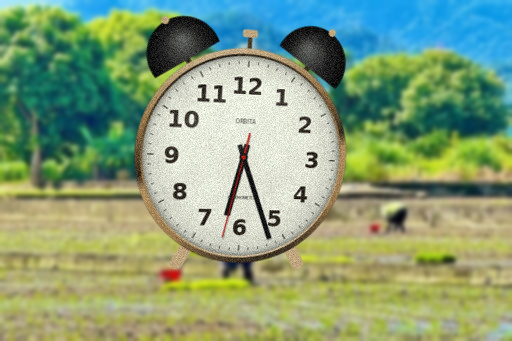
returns 6.26.32
